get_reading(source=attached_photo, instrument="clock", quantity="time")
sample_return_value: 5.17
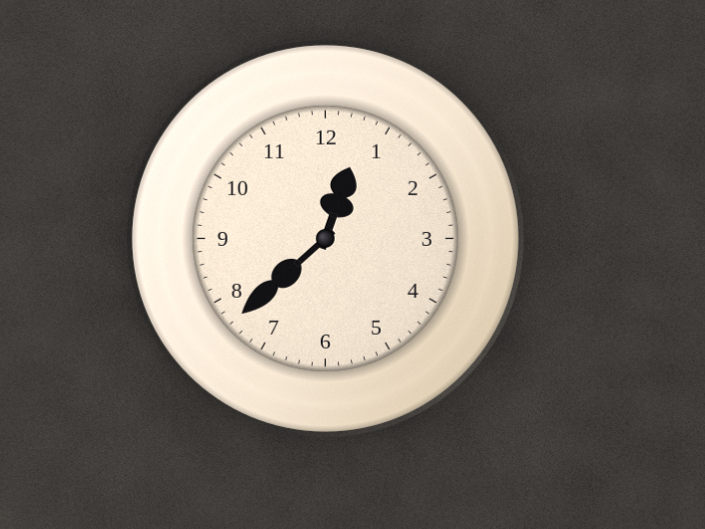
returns 12.38
